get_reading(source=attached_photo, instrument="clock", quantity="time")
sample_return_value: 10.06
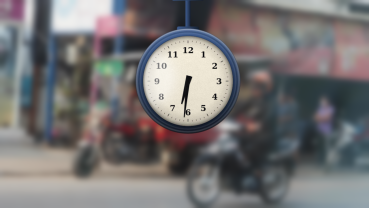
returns 6.31
